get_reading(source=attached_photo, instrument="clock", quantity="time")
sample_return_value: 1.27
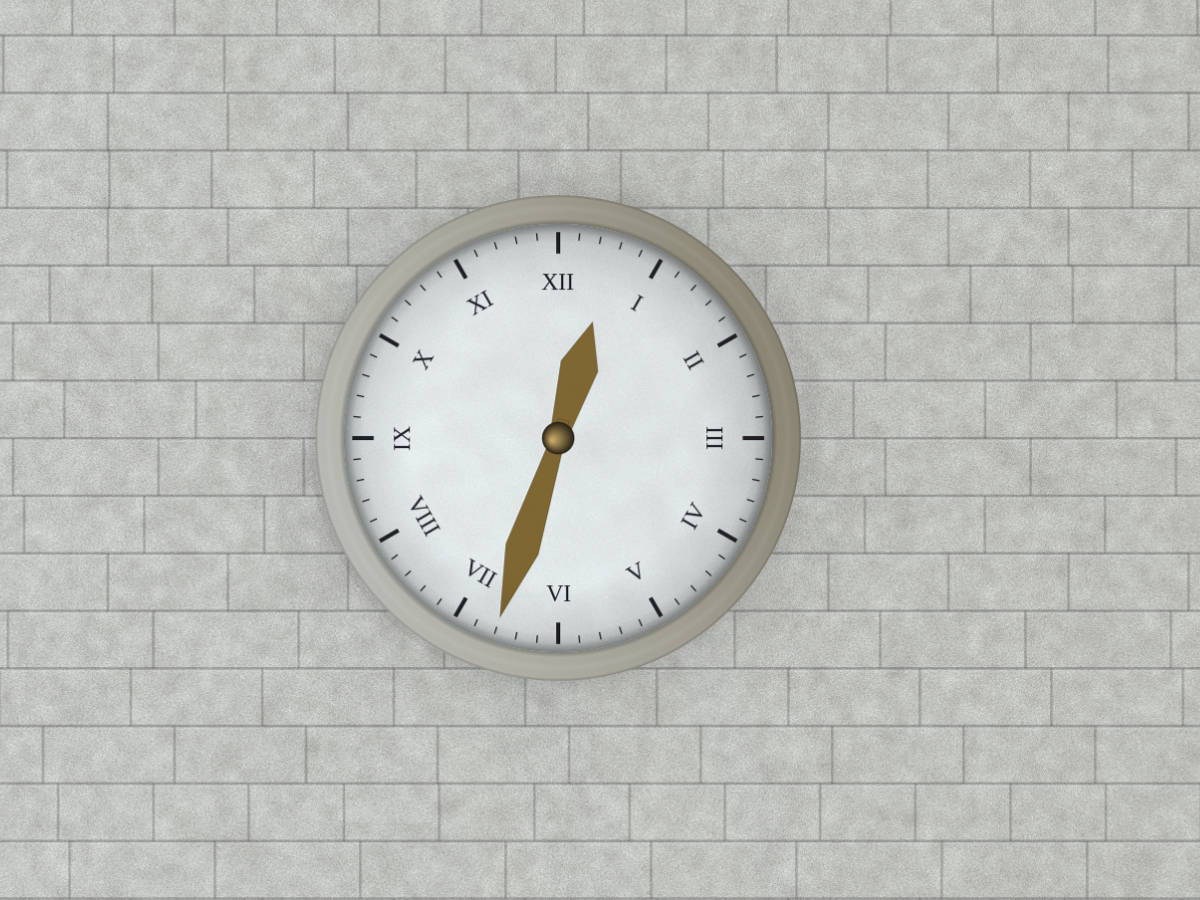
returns 12.33
